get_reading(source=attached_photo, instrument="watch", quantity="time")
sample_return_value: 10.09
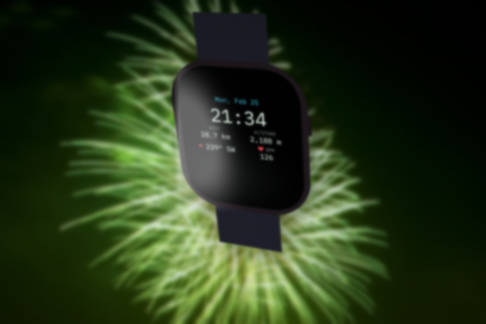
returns 21.34
